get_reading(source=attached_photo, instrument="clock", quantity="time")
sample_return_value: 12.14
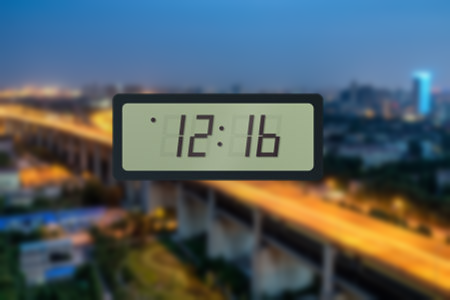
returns 12.16
